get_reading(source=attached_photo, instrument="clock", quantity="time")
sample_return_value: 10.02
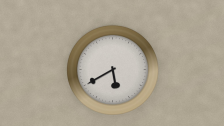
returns 5.40
